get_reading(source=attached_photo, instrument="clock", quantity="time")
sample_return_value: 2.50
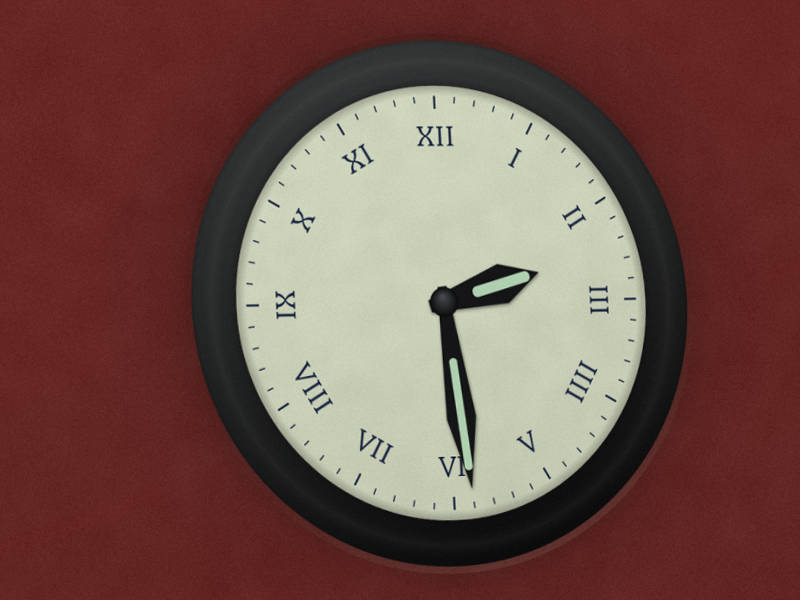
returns 2.29
